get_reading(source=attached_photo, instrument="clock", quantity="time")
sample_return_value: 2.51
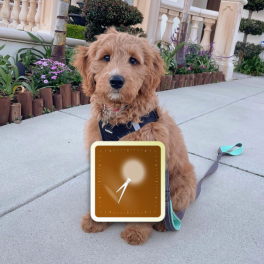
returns 7.34
